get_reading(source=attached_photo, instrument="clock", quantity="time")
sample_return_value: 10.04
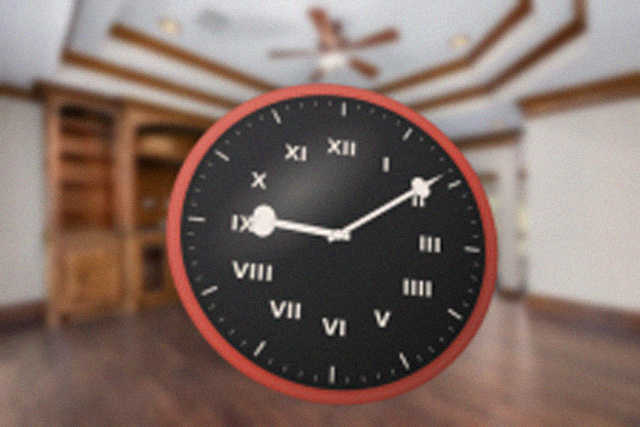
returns 9.09
